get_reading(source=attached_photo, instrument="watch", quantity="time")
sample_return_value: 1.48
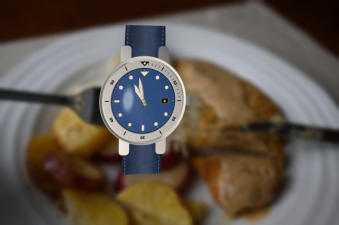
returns 10.58
